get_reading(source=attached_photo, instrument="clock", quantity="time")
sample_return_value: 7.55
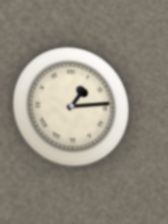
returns 1.14
